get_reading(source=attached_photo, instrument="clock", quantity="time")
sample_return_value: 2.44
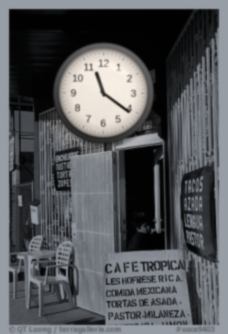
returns 11.21
